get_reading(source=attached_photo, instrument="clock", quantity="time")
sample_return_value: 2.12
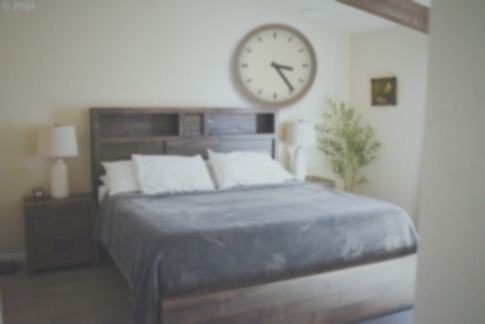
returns 3.24
